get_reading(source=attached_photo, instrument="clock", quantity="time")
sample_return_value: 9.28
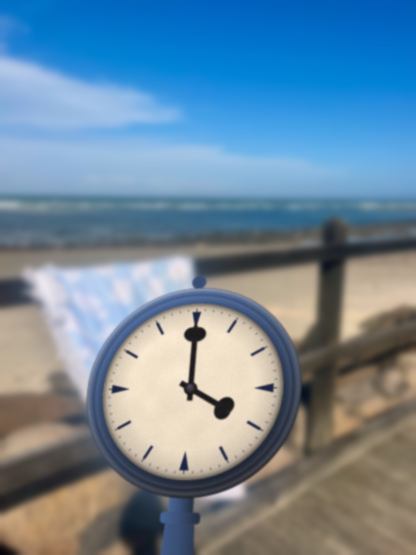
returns 4.00
